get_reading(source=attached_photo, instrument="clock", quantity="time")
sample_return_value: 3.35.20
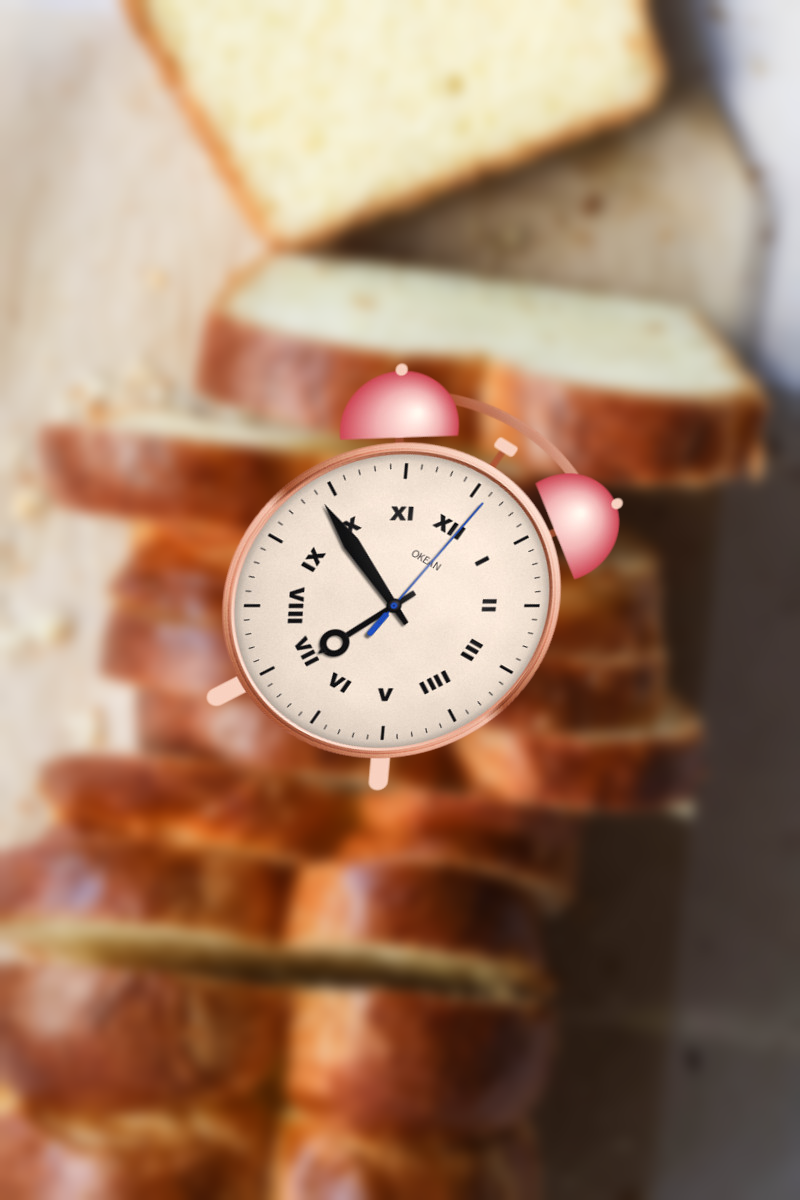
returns 6.49.01
